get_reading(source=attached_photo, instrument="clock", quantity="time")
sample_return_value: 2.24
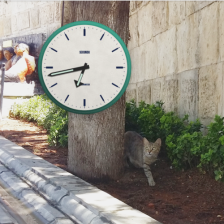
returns 6.43
